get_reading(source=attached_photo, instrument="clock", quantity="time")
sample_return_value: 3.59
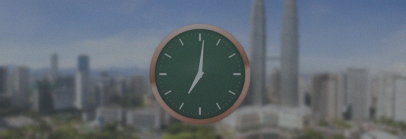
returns 7.01
